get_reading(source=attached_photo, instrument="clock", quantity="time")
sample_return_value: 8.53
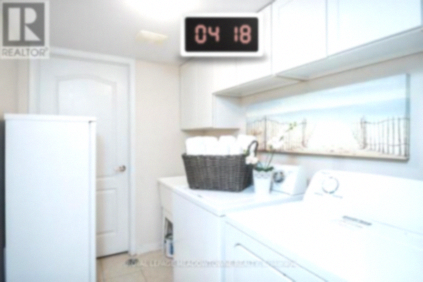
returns 4.18
